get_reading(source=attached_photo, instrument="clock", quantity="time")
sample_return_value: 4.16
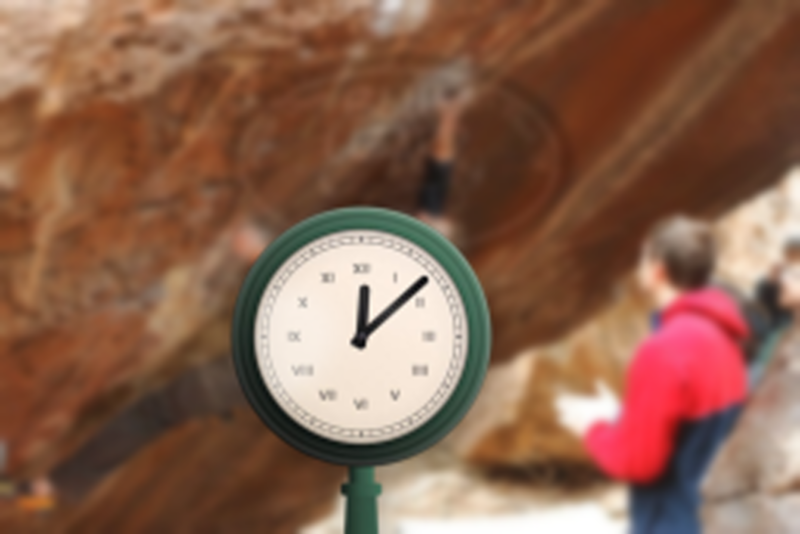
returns 12.08
